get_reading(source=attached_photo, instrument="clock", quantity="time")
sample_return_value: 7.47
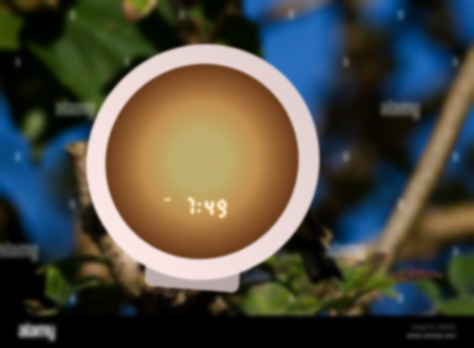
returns 7.49
